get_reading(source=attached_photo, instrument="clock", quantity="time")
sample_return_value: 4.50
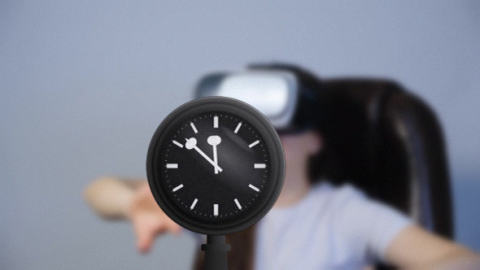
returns 11.52
